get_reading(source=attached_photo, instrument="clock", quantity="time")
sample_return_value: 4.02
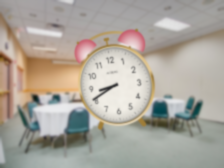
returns 8.41
